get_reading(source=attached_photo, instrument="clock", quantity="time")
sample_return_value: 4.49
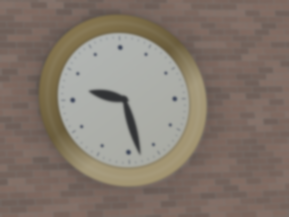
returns 9.28
